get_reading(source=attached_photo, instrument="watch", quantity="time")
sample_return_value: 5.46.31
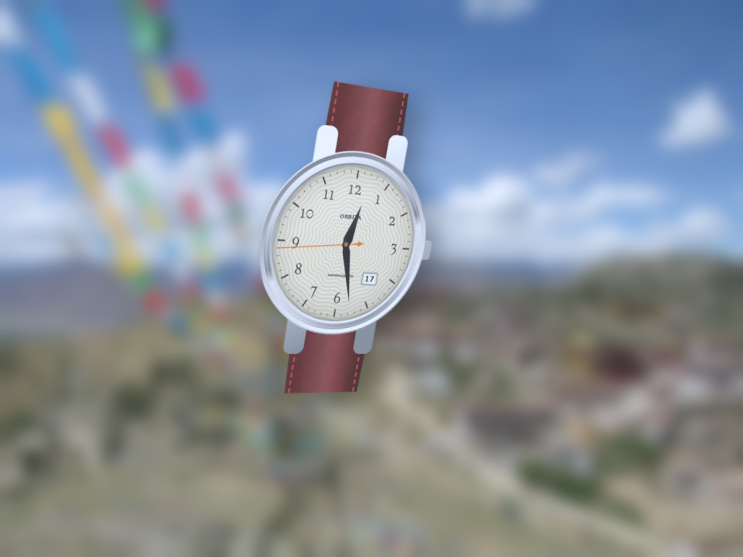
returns 12.27.44
